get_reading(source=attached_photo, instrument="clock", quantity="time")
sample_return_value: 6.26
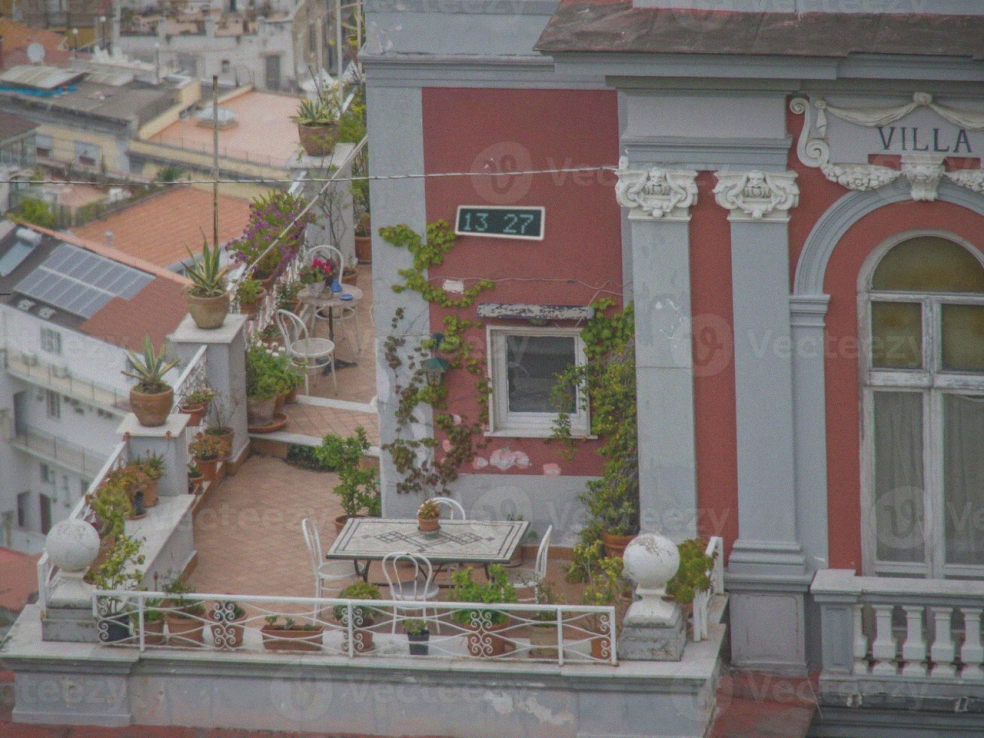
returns 13.27
